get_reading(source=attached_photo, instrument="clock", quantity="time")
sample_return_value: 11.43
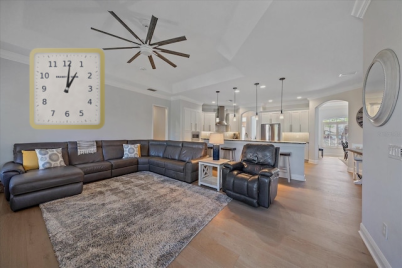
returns 1.01
